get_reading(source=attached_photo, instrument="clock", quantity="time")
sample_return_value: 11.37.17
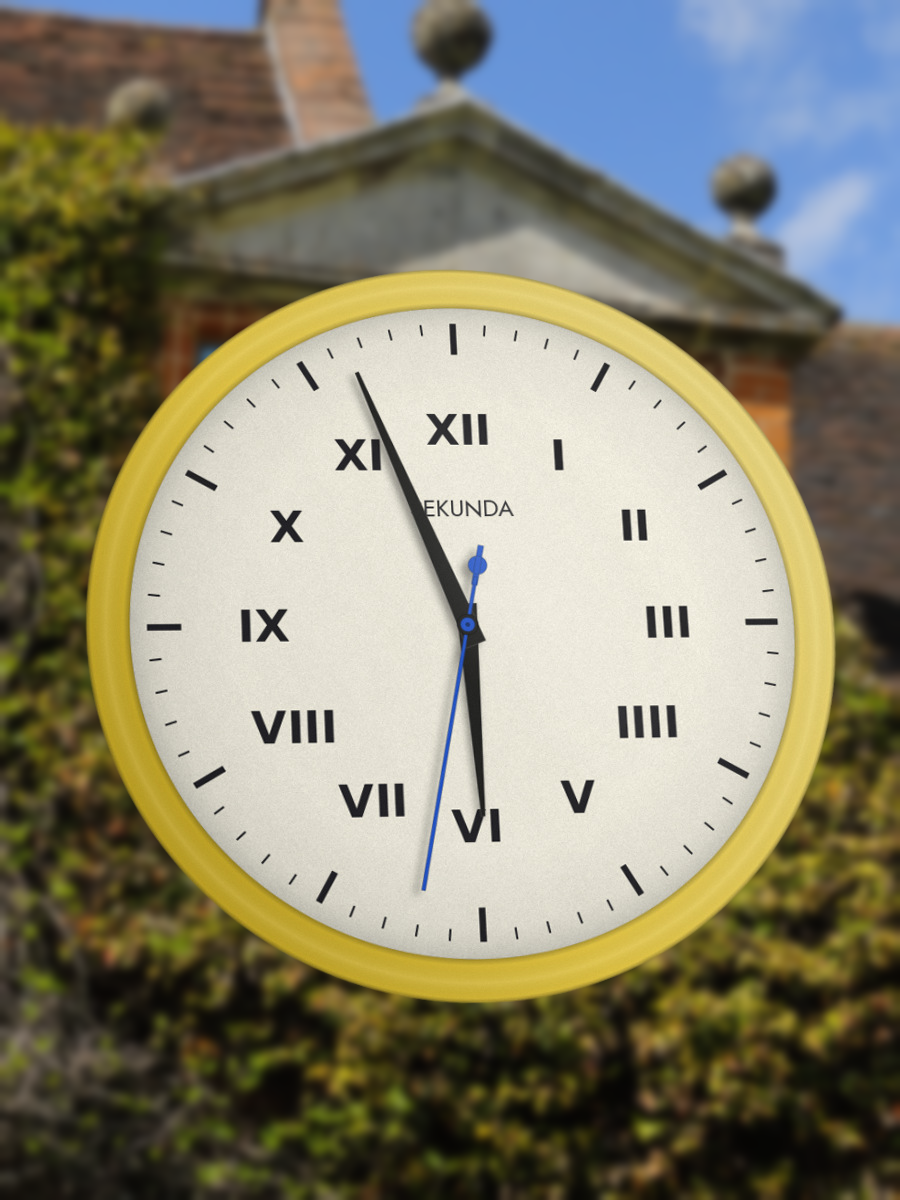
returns 5.56.32
